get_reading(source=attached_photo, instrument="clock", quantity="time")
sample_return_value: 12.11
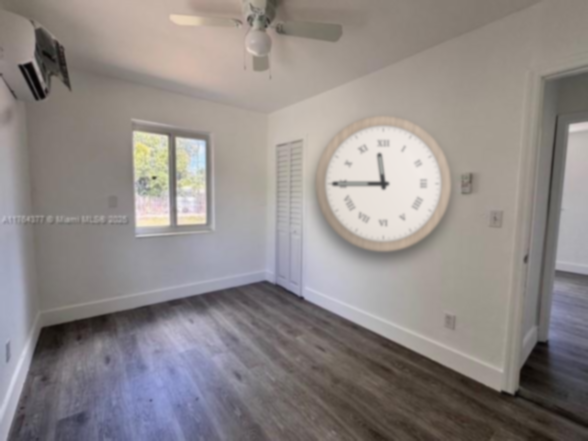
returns 11.45
